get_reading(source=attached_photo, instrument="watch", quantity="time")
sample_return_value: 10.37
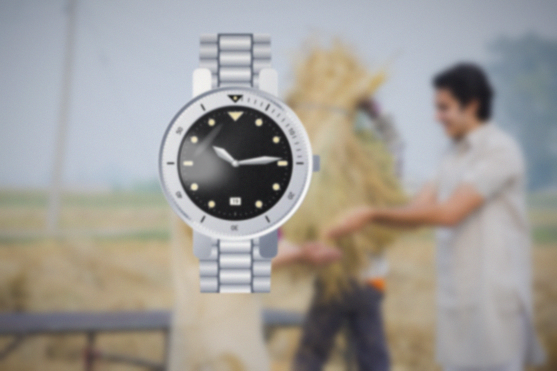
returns 10.14
